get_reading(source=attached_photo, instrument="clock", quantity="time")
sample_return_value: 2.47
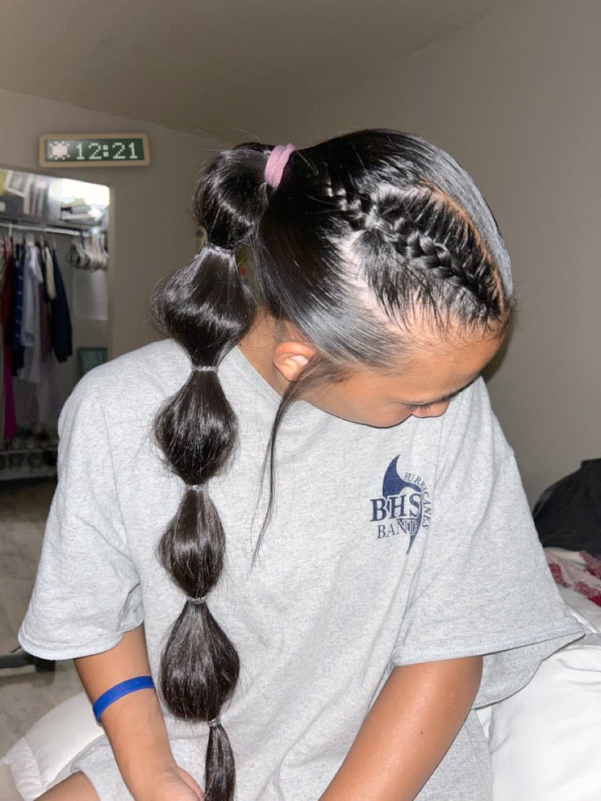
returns 12.21
